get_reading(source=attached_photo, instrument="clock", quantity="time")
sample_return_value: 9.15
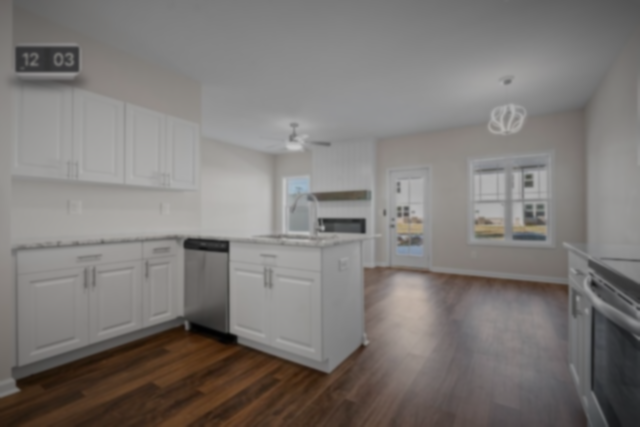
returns 12.03
